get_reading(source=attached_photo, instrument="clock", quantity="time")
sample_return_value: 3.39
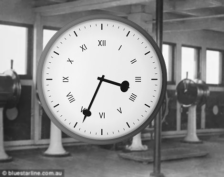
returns 3.34
